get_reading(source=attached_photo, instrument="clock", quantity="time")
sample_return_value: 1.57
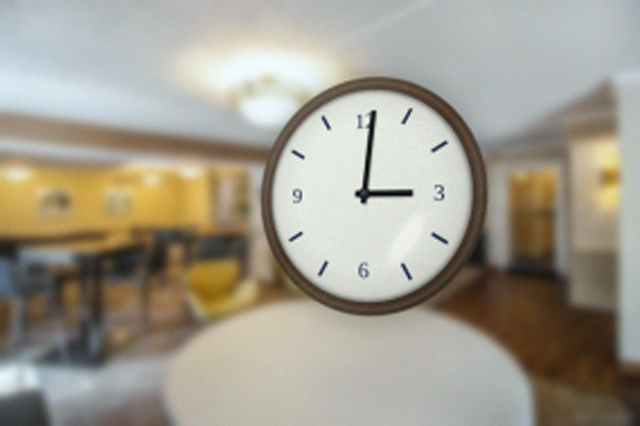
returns 3.01
